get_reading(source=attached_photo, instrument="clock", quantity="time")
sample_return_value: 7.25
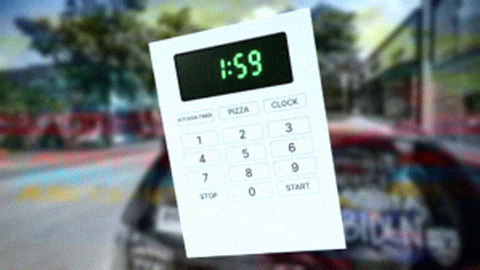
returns 1.59
